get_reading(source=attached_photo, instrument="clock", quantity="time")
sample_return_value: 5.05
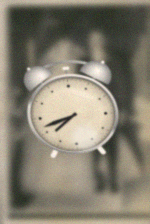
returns 7.42
